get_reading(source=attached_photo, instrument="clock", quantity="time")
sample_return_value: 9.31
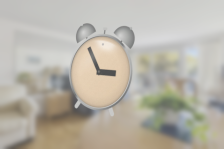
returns 2.54
